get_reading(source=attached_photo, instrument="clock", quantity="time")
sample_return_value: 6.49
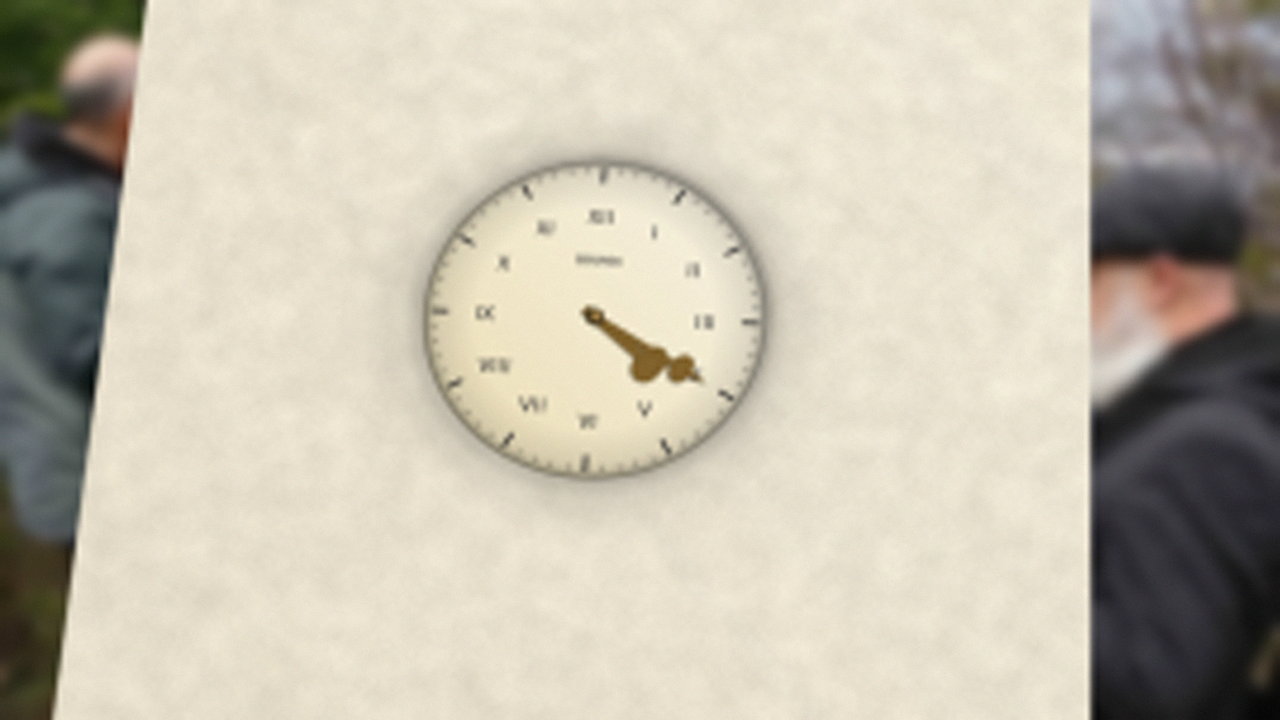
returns 4.20
